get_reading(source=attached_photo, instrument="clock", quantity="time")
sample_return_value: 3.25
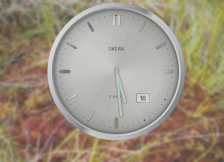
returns 5.29
